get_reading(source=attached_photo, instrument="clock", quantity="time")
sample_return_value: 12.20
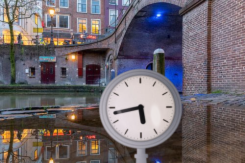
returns 5.43
